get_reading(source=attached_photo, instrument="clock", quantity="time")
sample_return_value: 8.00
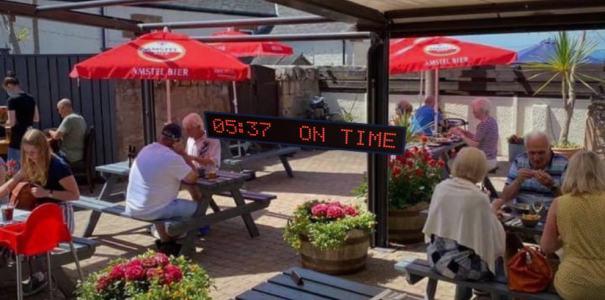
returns 5.37
